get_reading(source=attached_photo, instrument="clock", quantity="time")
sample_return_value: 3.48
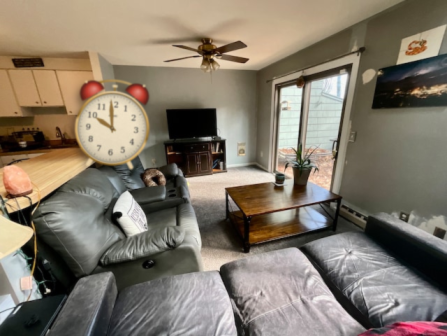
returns 9.59
